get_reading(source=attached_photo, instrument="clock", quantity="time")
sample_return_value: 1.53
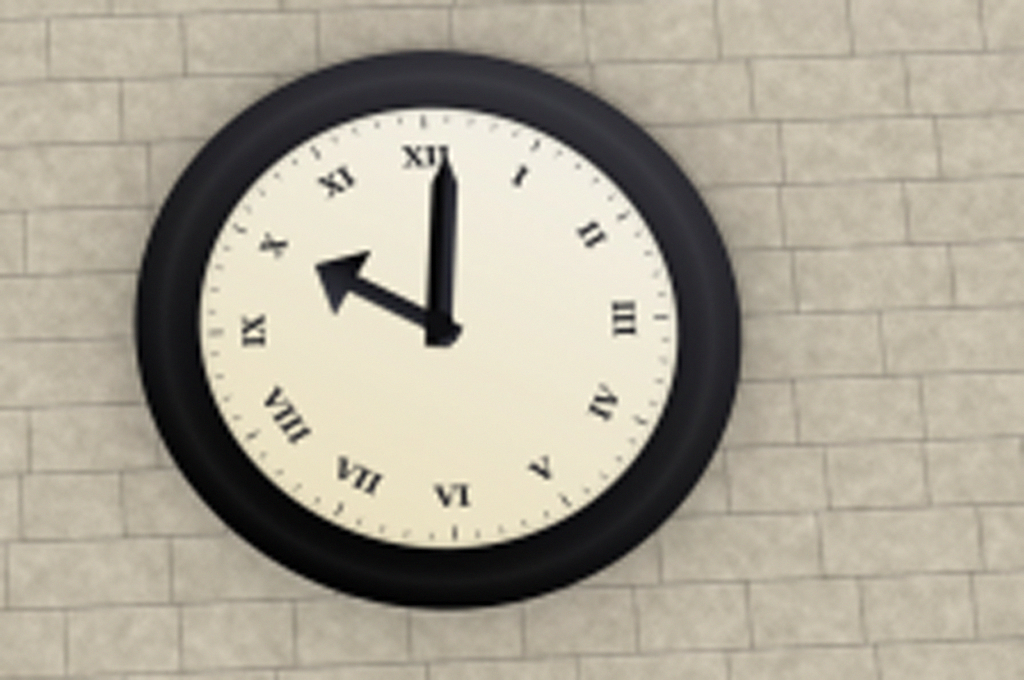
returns 10.01
